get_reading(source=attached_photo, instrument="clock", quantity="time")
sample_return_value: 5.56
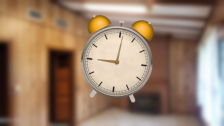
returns 9.01
